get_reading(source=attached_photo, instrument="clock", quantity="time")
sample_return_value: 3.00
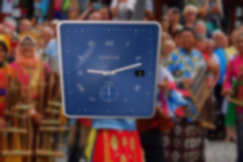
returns 9.12
